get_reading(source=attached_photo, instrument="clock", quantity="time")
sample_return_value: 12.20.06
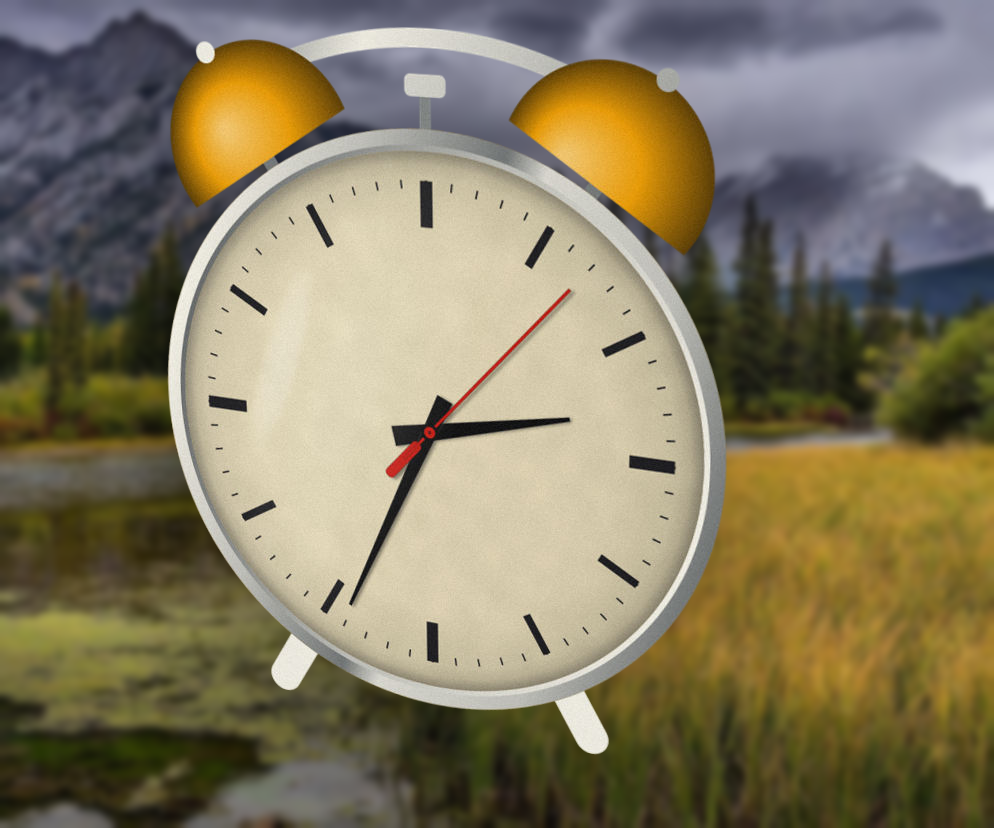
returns 2.34.07
